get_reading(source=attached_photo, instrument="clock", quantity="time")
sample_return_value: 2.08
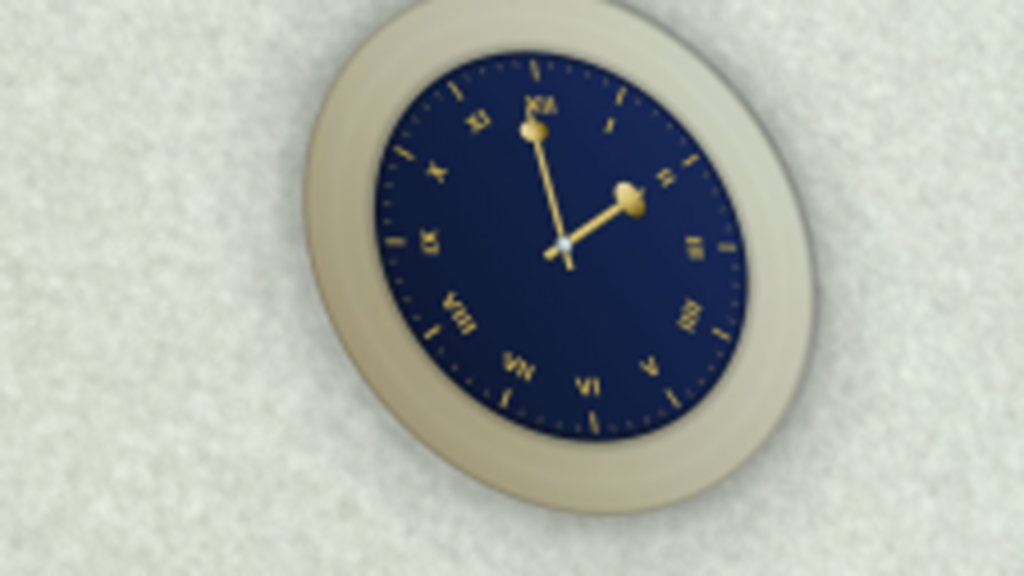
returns 1.59
